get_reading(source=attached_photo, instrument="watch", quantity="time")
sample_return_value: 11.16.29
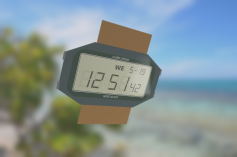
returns 12.51.42
